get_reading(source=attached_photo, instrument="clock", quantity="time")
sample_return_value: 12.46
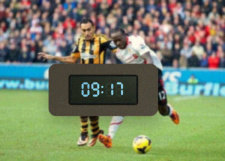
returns 9.17
